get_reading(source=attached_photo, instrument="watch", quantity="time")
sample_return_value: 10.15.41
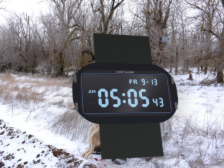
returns 5.05.43
